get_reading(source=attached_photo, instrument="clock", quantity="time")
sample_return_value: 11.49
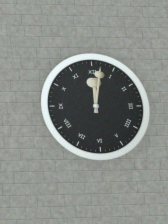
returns 12.02
